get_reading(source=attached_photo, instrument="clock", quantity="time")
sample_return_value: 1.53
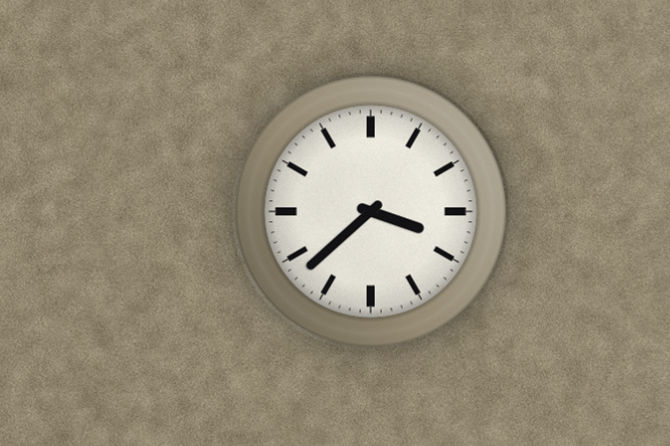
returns 3.38
